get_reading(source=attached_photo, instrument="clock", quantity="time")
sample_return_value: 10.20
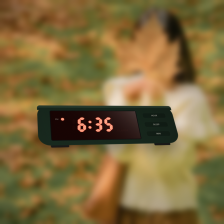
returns 6.35
